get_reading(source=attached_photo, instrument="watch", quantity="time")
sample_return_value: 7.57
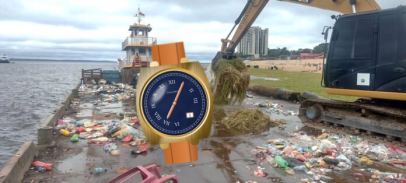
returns 7.05
